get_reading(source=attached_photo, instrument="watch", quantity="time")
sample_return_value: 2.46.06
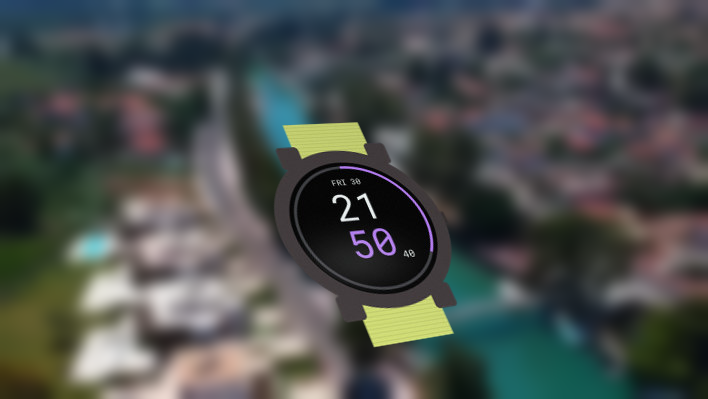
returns 21.50.40
